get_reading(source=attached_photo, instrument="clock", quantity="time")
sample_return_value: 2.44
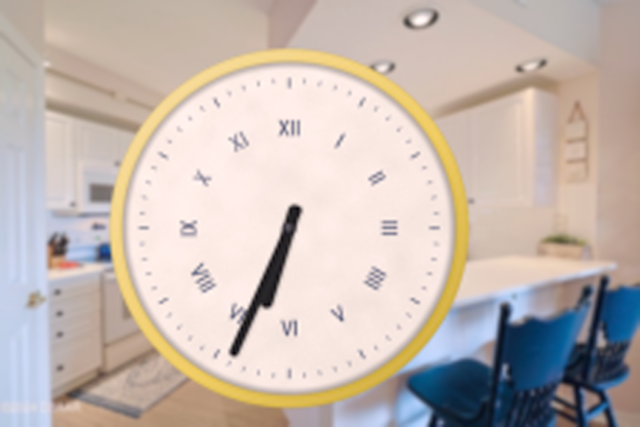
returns 6.34
